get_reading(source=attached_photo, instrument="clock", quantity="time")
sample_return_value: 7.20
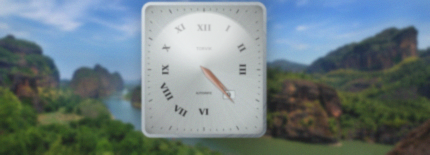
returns 4.23
